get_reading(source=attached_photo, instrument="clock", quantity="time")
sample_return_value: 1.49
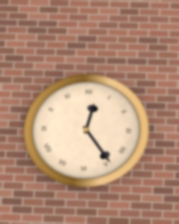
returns 12.24
